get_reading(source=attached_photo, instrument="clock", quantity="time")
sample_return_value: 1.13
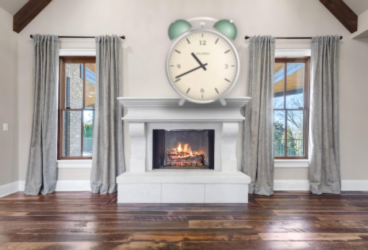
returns 10.41
